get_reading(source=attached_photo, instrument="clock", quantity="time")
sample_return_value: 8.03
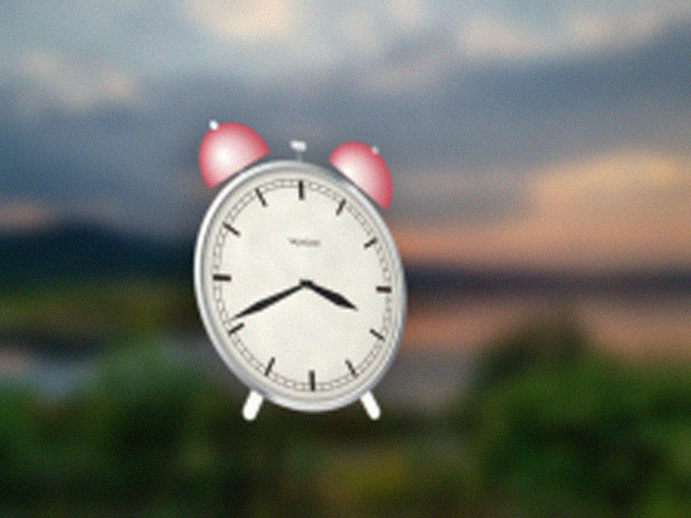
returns 3.41
